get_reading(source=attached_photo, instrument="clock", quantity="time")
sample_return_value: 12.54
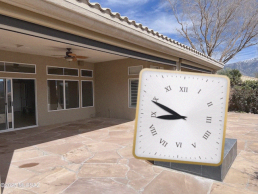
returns 8.49
